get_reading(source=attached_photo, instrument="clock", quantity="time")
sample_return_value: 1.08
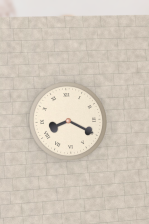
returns 8.20
